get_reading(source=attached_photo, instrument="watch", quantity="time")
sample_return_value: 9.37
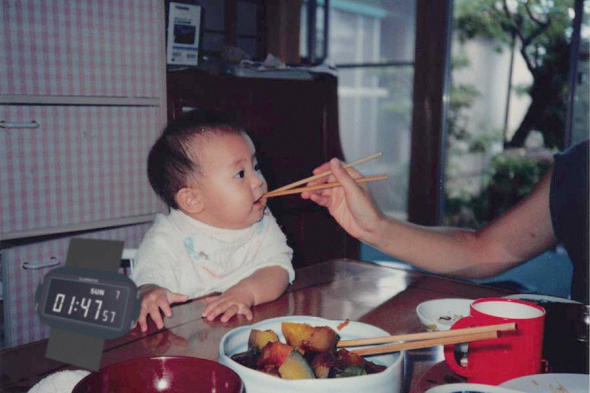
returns 1.47
